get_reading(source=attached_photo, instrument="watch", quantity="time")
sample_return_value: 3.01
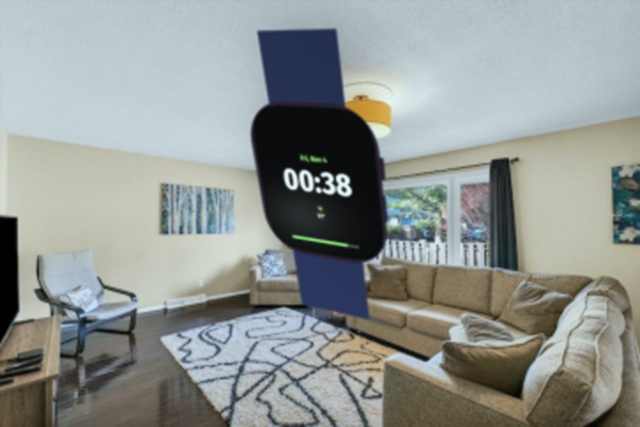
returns 0.38
